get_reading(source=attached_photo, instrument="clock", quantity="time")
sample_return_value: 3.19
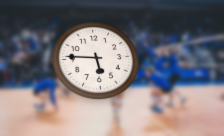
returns 5.46
